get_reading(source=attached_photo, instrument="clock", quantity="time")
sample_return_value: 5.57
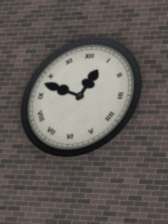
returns 12.48
